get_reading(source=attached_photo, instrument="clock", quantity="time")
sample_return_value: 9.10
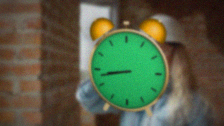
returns 8.43
